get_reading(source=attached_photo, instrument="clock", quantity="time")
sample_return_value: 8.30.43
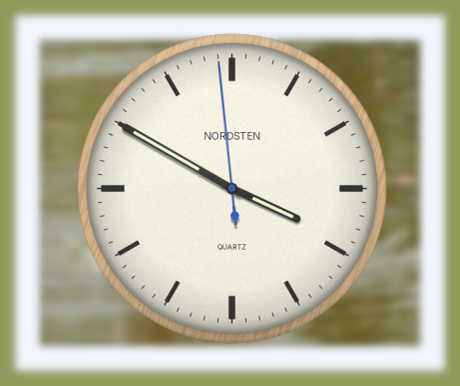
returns 3.49.59
